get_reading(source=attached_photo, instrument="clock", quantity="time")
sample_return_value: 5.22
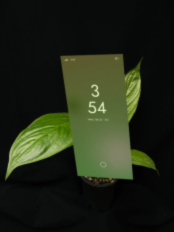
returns 3.54
